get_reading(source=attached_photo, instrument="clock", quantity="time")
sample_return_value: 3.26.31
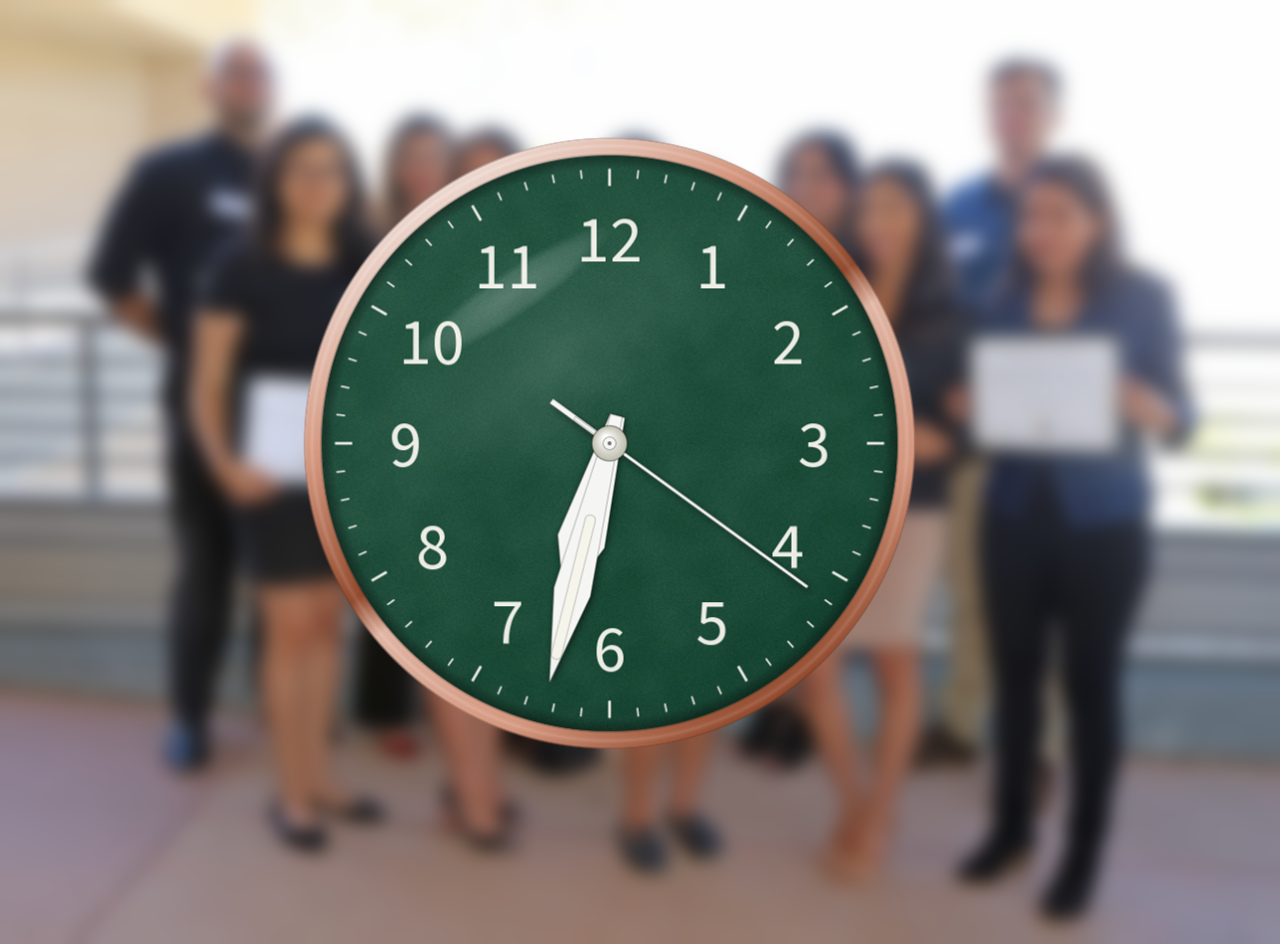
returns 6.32.21
